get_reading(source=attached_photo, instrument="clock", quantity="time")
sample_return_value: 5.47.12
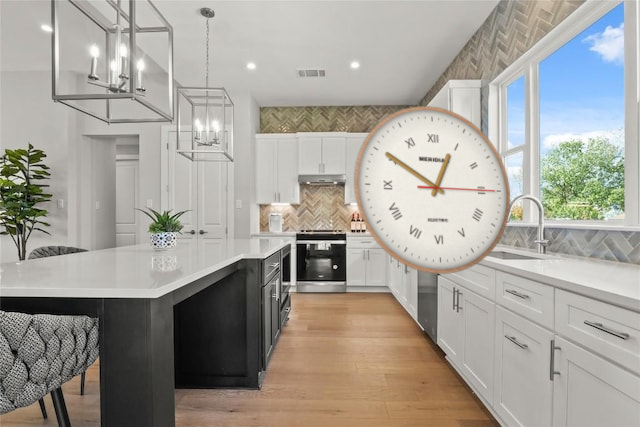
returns 12.50.15
